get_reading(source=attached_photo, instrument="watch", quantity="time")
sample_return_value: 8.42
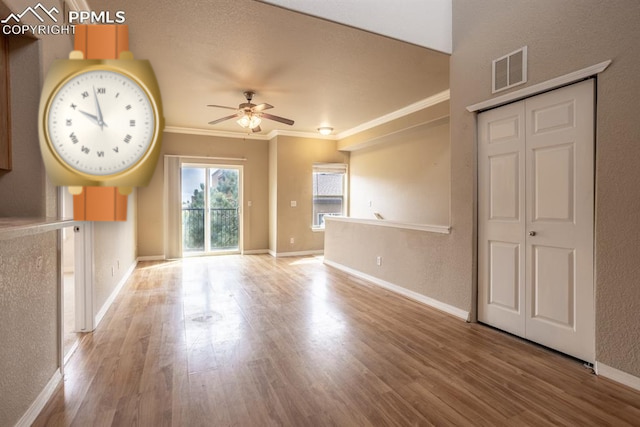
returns 9.58
